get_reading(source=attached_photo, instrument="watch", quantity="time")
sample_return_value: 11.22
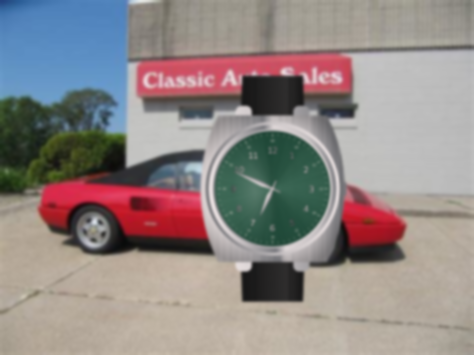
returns 6.49
